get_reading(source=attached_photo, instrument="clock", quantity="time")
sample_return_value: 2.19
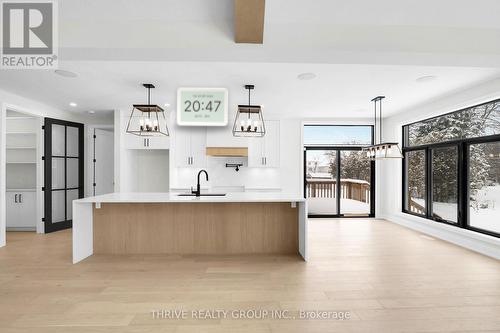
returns 20.47
